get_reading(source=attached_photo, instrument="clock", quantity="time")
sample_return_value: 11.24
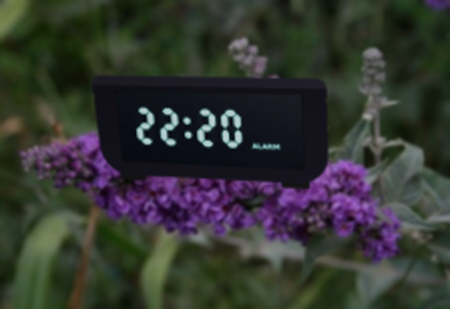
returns 22.20
